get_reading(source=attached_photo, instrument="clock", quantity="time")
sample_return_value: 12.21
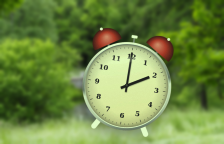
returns 2.00
